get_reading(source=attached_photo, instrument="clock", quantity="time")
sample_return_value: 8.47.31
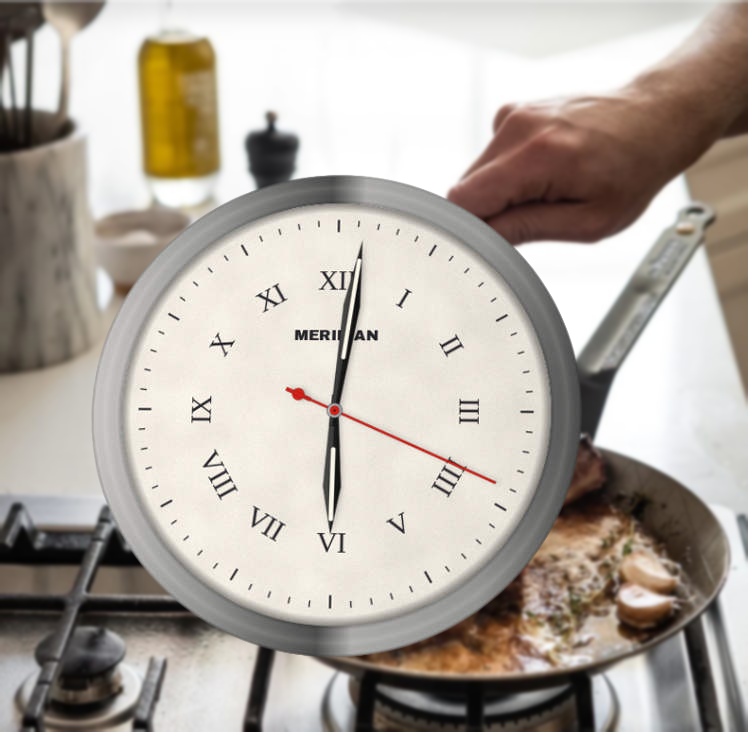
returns 6.01.19
